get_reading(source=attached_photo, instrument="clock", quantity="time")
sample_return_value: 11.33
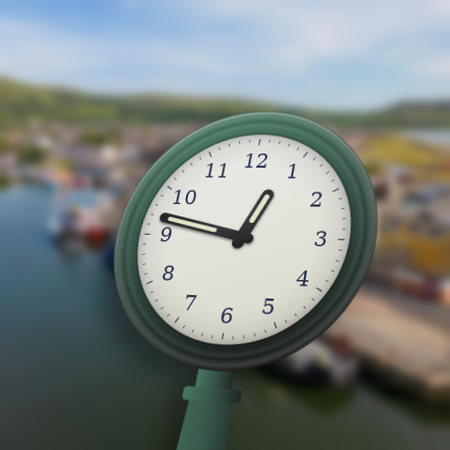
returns 12.47
